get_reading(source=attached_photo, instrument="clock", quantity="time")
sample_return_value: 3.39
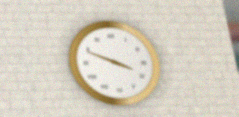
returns 3.49
